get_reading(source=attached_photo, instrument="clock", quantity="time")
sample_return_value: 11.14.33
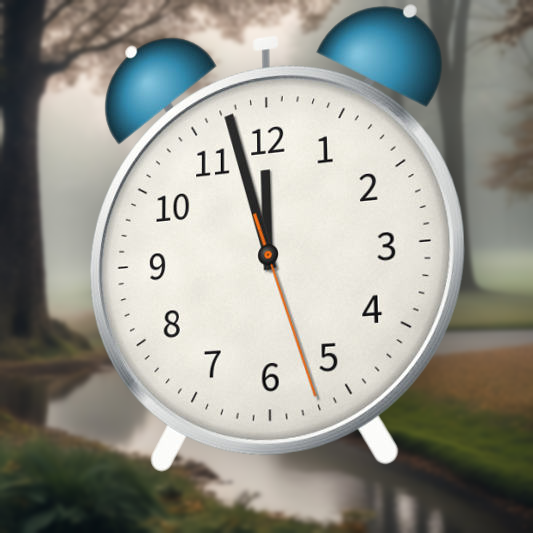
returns 11.57.27
